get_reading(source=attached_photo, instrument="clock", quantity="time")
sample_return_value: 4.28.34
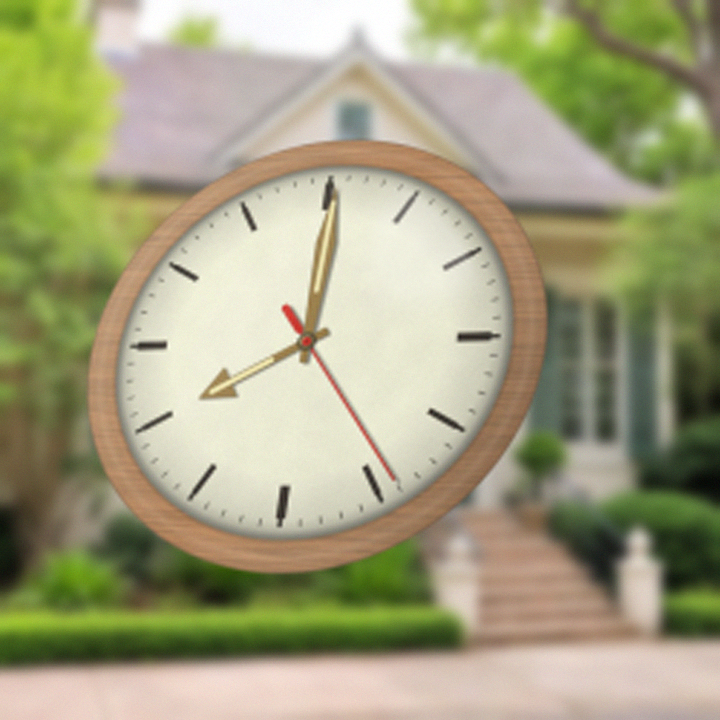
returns 8.00.24
